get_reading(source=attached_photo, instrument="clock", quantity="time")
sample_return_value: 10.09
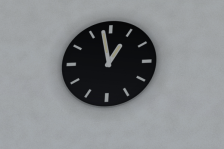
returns 12.58
